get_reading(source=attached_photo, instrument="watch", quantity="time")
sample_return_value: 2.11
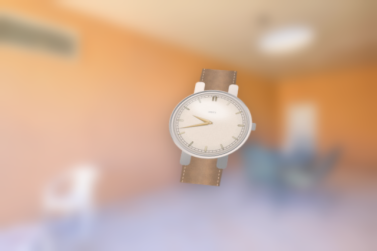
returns 9.42
